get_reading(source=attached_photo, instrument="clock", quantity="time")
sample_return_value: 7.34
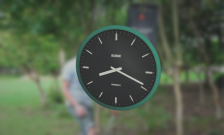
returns 8.19
